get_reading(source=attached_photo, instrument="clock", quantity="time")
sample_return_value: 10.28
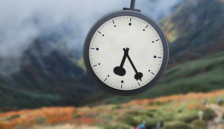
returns 6.24
